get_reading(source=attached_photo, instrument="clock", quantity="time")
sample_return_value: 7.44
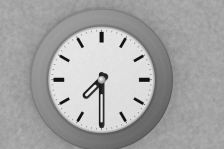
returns 7.30
